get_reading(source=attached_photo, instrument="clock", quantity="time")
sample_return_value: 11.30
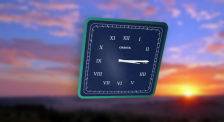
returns 3.15
